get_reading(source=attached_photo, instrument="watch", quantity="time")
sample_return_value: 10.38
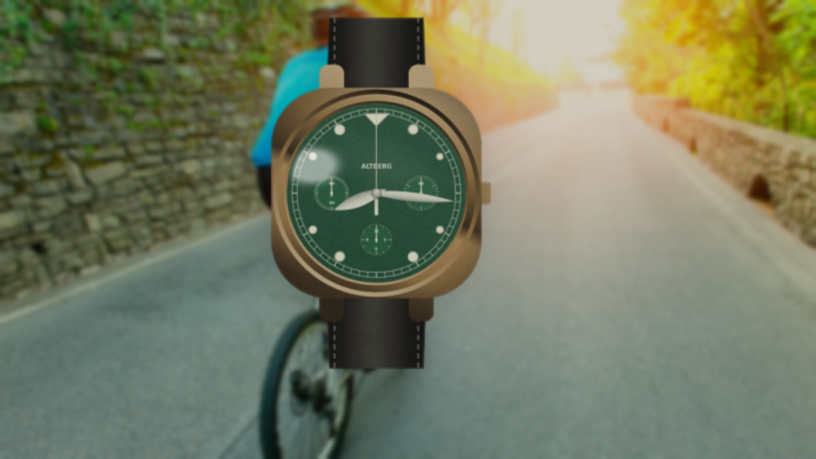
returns 8.16
